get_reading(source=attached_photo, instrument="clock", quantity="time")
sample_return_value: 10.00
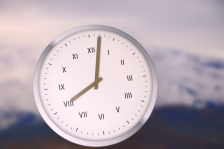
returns 8.02
